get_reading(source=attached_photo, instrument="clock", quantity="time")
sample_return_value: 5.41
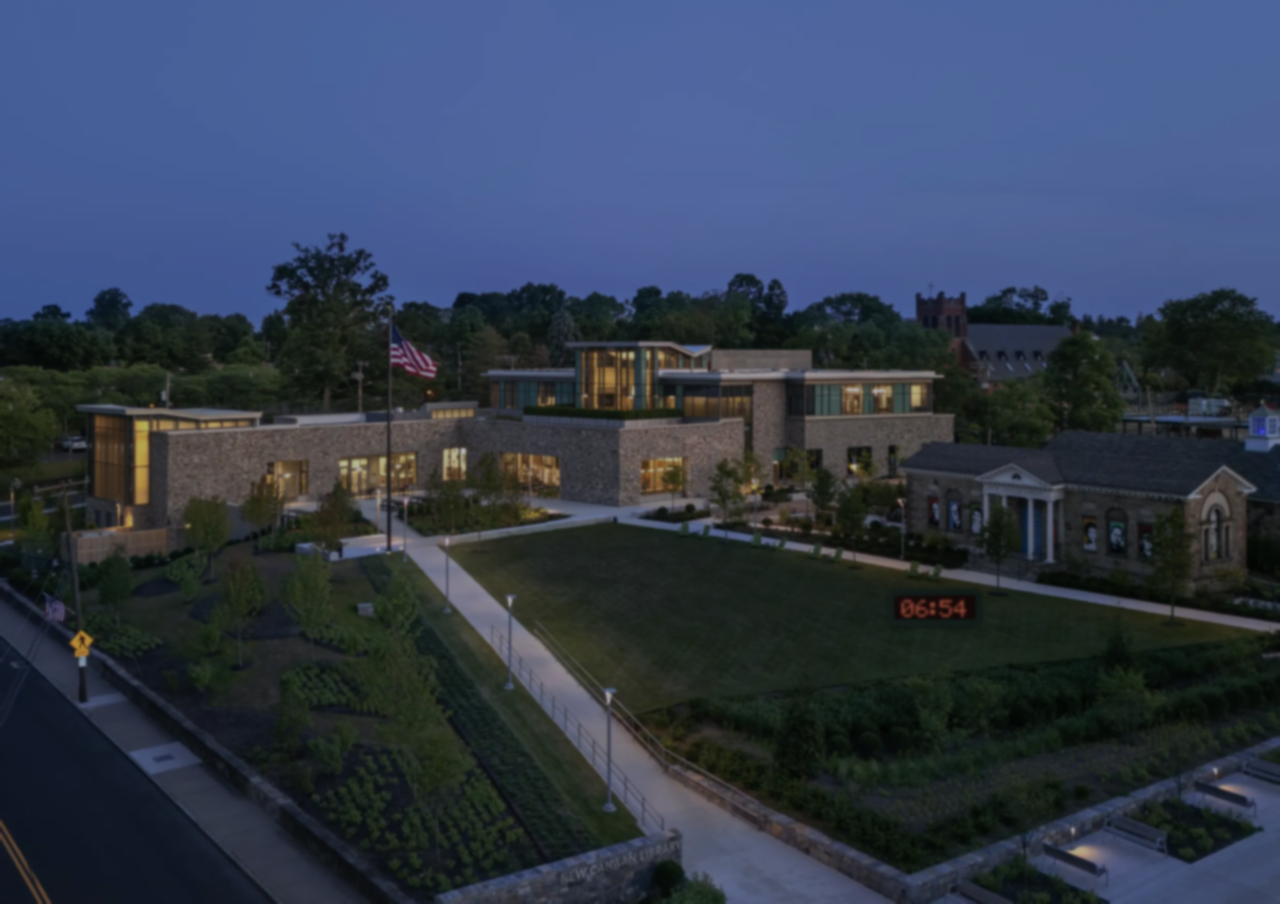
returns 6.54
